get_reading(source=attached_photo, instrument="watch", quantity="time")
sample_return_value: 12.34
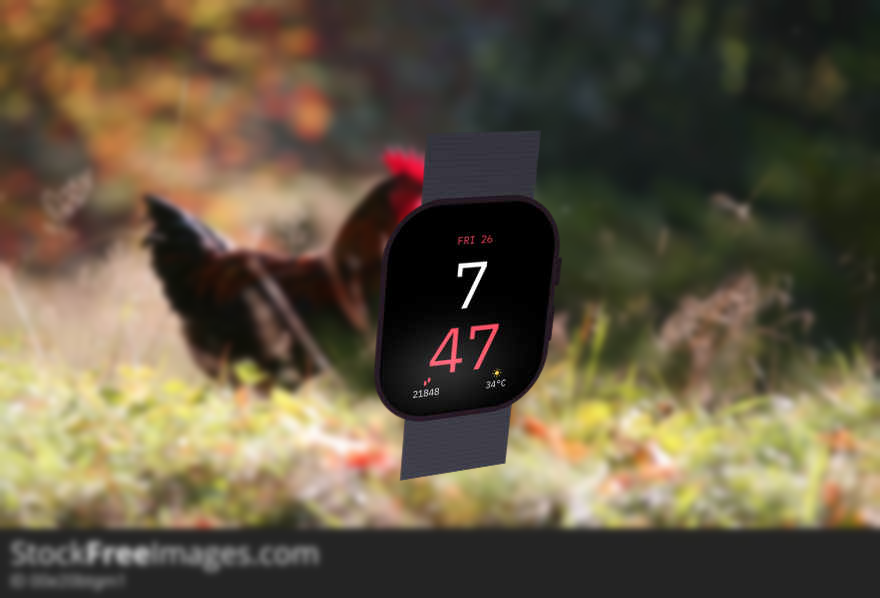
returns 7.47
